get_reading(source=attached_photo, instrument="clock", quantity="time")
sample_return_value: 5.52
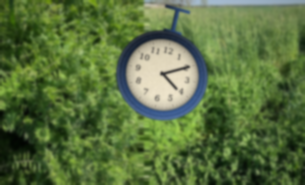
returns 4.10
